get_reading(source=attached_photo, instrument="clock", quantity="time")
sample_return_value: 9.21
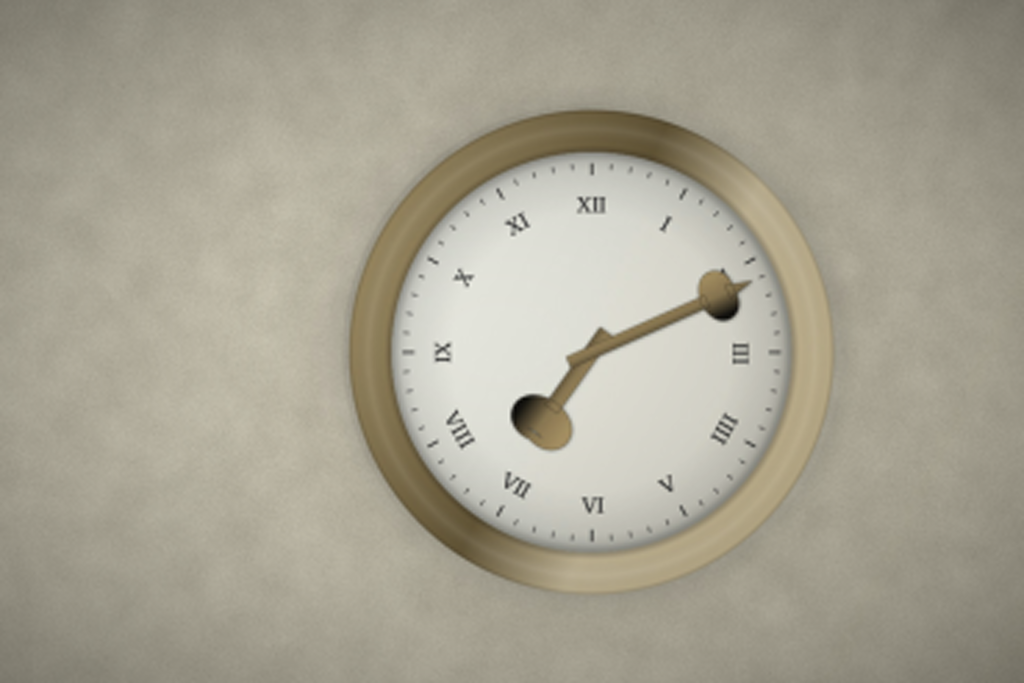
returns 7.11
